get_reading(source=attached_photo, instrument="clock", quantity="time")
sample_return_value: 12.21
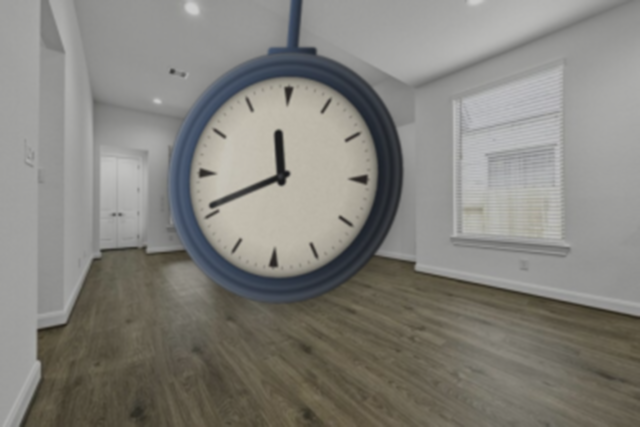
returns 11.41
